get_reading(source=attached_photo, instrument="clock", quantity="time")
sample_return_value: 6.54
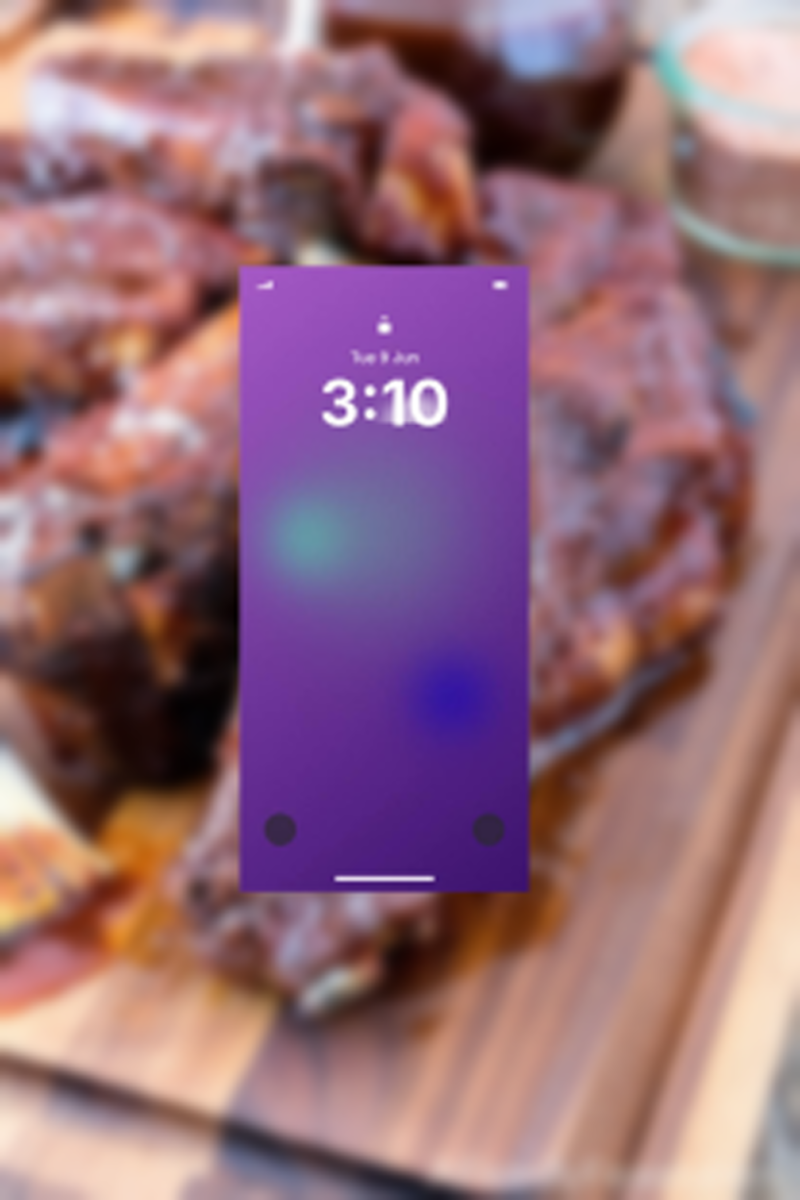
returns 3.10
